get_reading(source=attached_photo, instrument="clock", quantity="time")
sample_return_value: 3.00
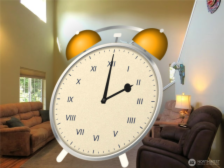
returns 2.00
